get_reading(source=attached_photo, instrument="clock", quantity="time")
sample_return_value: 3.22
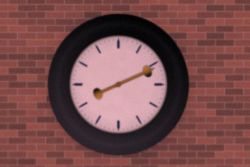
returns 8.11
